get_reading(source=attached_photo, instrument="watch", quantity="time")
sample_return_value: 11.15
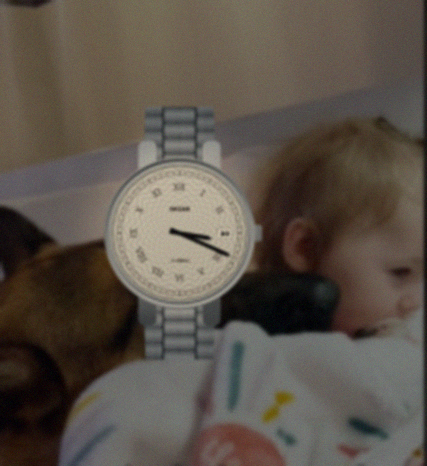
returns 3.19
